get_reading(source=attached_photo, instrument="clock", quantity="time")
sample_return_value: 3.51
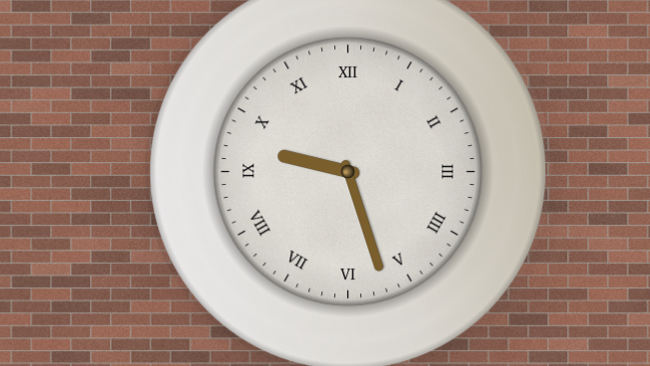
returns 9.27
